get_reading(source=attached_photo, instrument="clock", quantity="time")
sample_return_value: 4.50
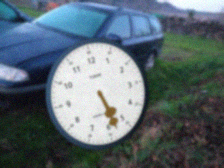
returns 5.28
